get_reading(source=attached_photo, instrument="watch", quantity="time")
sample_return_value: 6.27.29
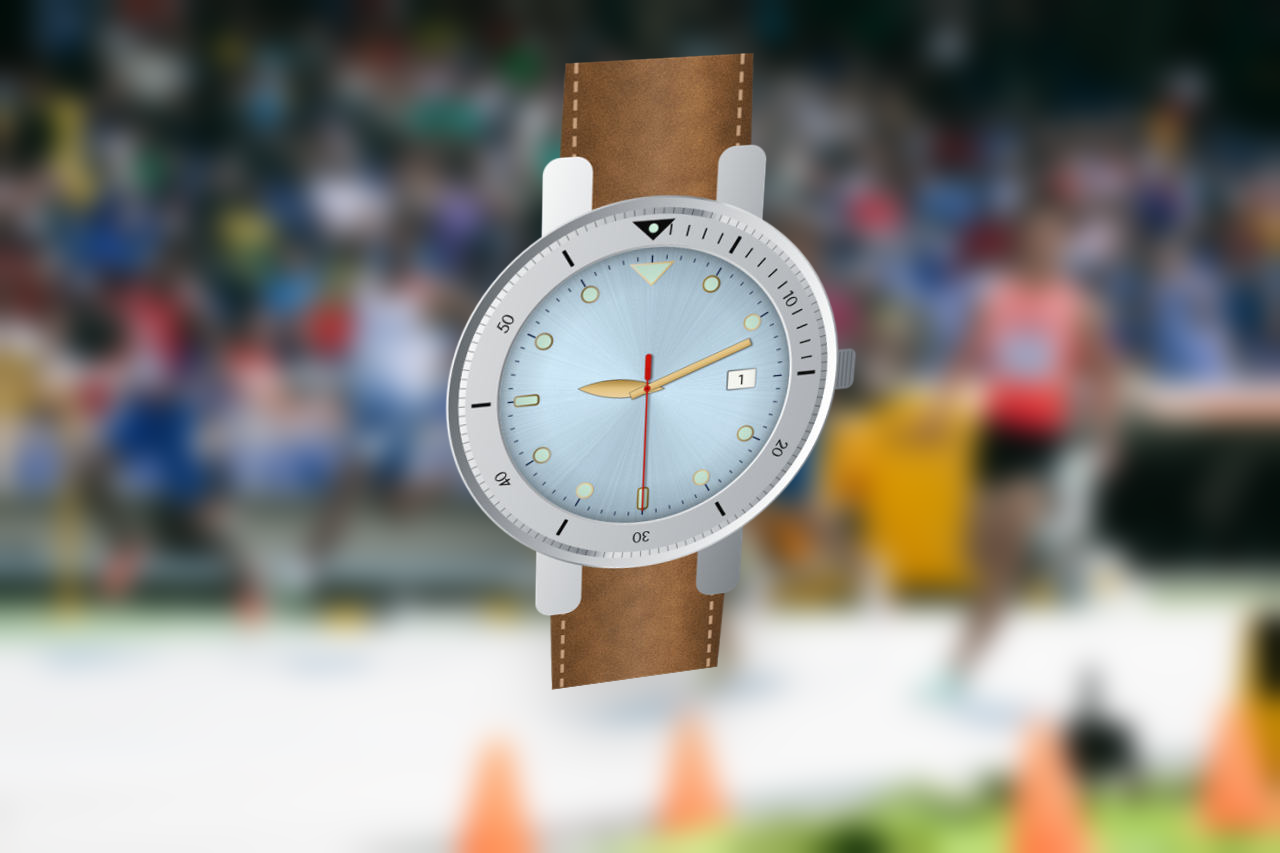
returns 9.11.30
